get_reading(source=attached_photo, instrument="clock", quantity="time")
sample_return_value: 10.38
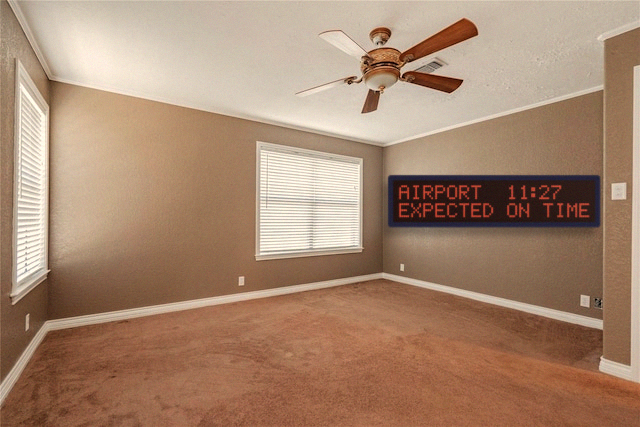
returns 11.27
